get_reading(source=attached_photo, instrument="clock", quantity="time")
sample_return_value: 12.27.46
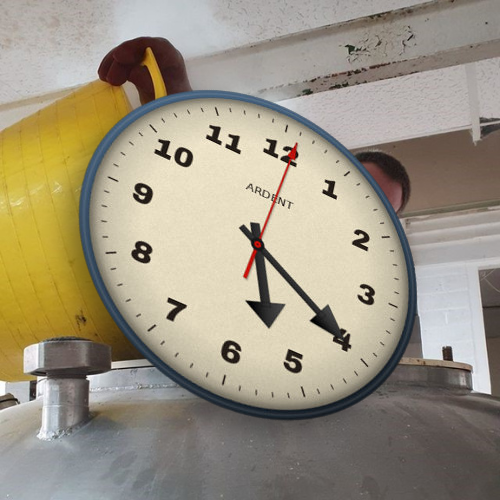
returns 5.20.01
